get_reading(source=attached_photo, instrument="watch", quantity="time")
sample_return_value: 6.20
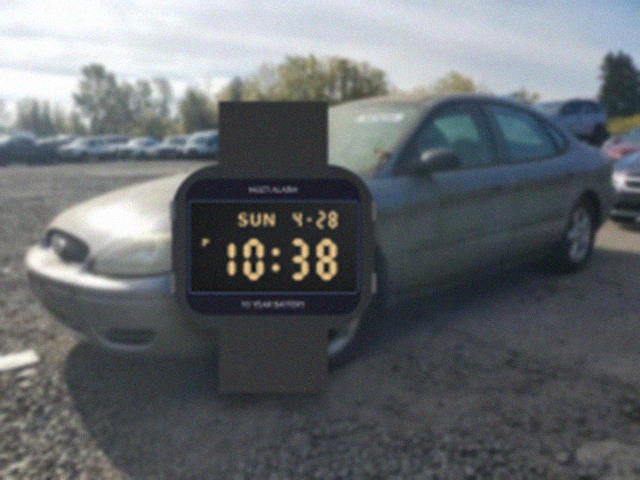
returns 10.38
